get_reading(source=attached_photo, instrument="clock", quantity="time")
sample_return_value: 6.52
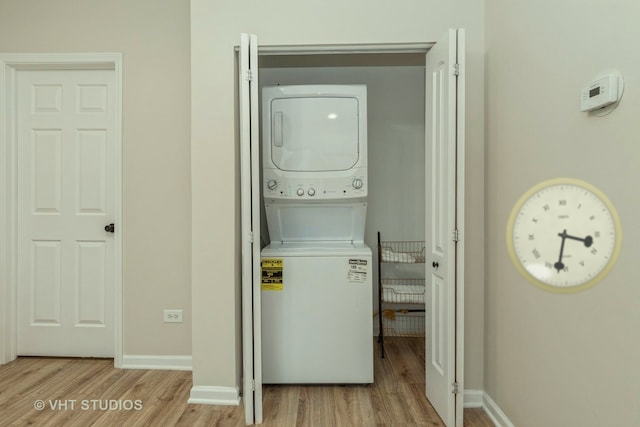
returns 3.32
